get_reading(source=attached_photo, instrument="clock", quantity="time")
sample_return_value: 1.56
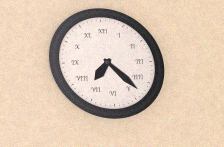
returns 7.23
